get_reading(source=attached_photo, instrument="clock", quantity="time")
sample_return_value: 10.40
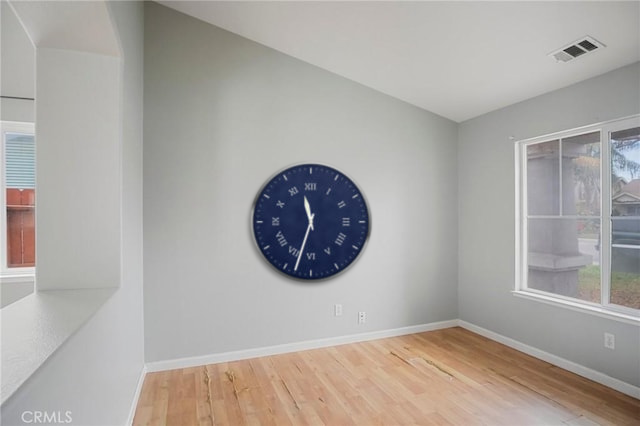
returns 11.33
